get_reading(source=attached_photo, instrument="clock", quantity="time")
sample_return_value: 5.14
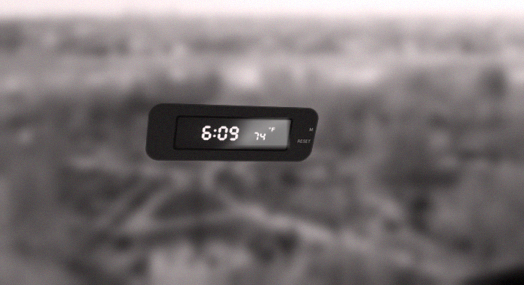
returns 6.09
